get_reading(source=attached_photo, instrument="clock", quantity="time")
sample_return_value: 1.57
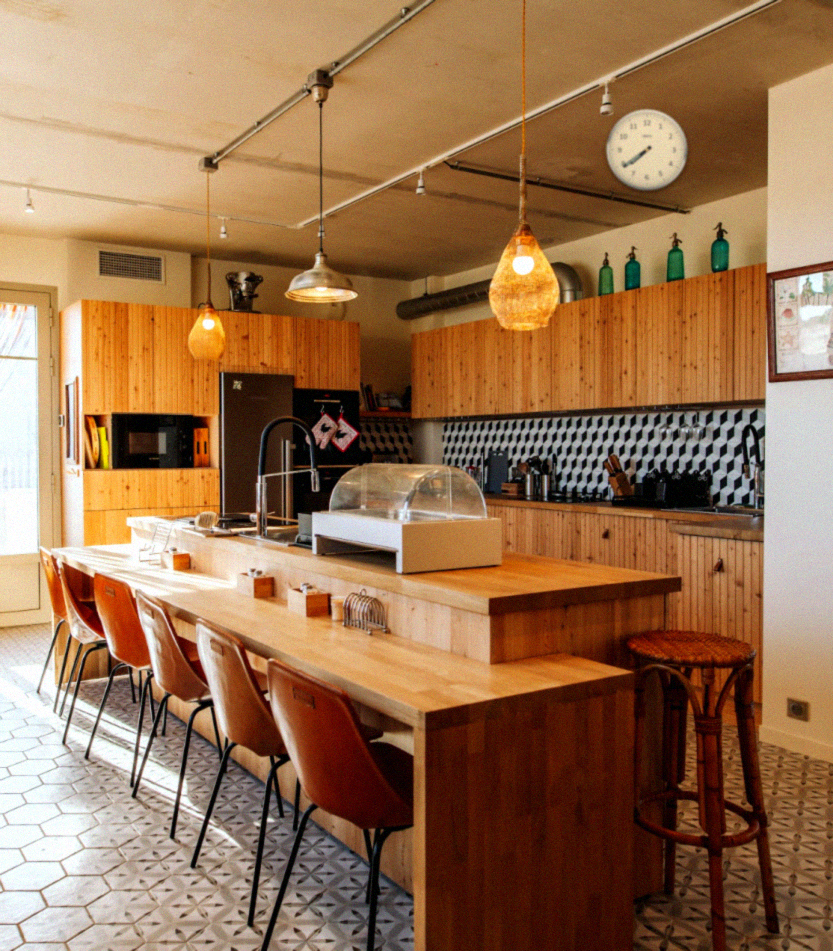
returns 7.39
